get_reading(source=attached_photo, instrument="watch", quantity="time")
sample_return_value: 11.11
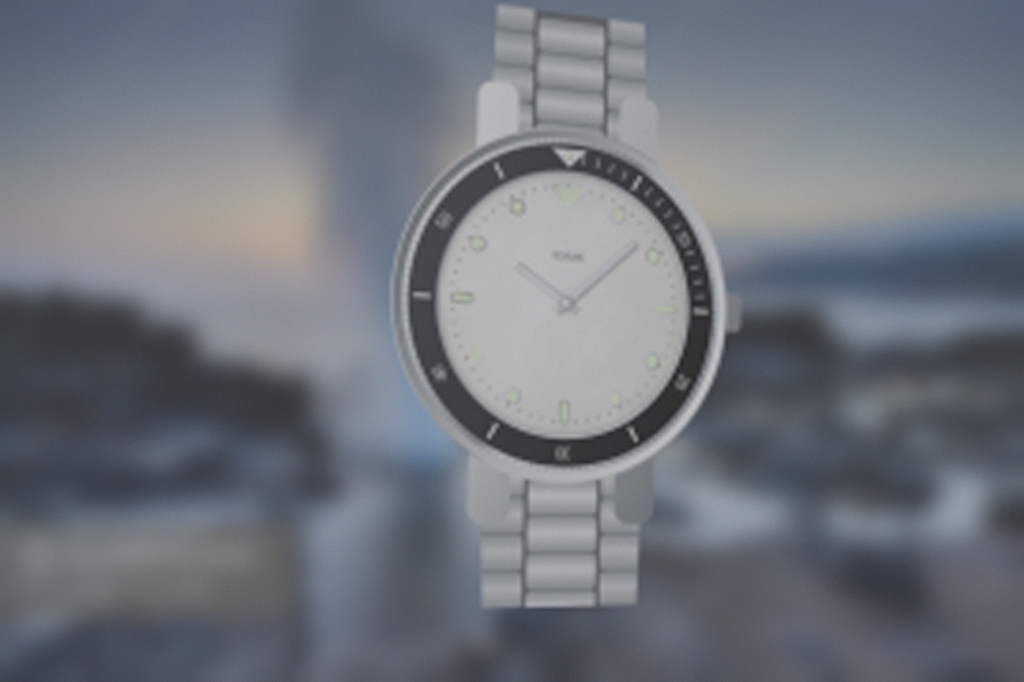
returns 10.08
